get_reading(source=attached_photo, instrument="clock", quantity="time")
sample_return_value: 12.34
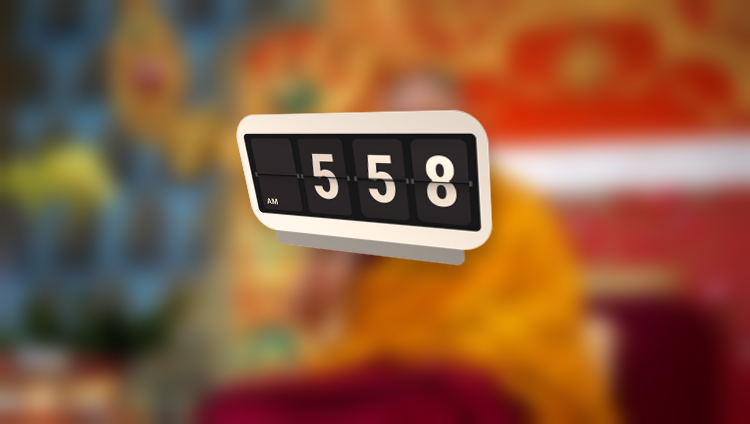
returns 5.58
